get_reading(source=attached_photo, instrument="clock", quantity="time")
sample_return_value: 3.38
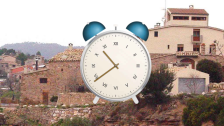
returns 10.39
